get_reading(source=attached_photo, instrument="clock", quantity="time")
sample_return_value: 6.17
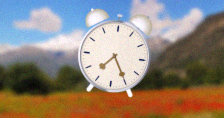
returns 7.25
